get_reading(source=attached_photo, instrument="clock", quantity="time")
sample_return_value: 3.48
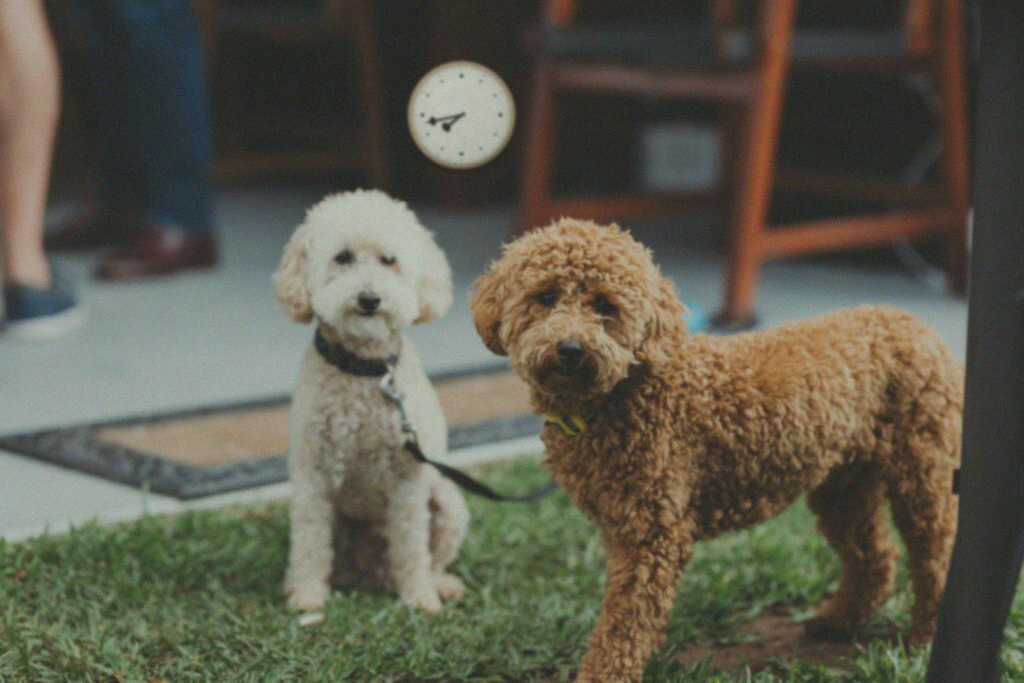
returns 7.43
